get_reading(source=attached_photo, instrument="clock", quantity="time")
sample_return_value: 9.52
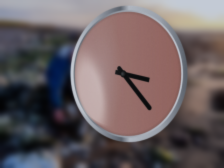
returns 3.23
